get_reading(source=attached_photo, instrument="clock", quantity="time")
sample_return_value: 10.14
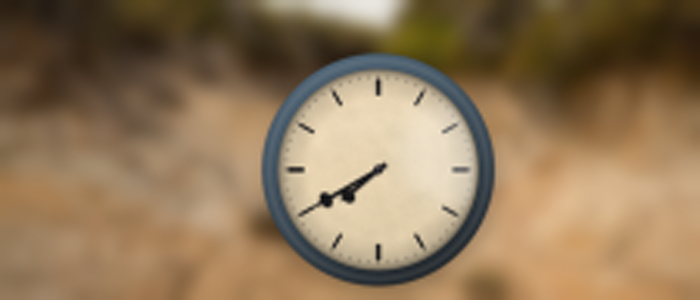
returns 7.40
